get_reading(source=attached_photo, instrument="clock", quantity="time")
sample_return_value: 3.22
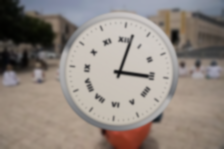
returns 3.02
